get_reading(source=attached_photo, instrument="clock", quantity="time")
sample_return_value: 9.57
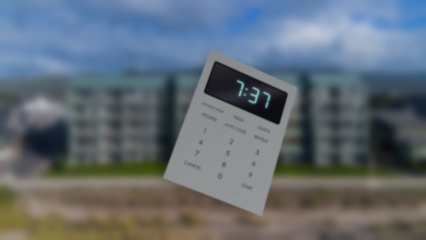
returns 7.37
